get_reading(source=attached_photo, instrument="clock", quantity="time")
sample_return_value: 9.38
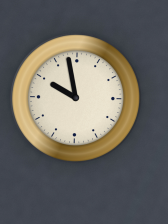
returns 9.58
